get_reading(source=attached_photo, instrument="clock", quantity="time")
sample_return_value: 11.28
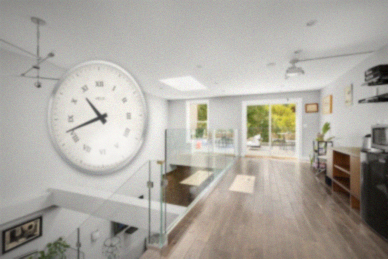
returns 10.42
